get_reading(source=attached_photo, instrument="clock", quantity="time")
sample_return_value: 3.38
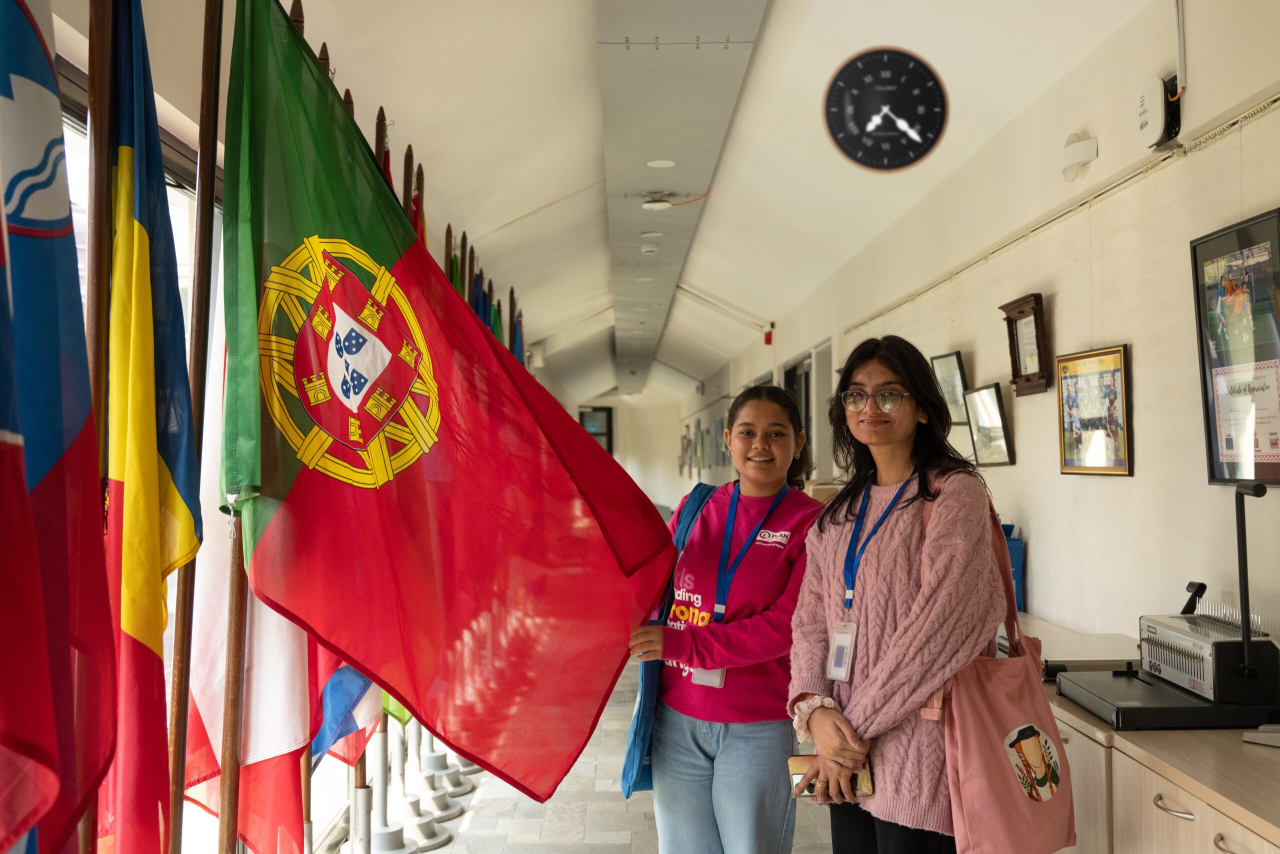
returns 7.22
